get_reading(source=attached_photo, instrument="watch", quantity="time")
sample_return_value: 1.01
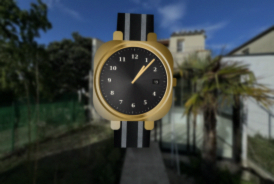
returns 1.07
